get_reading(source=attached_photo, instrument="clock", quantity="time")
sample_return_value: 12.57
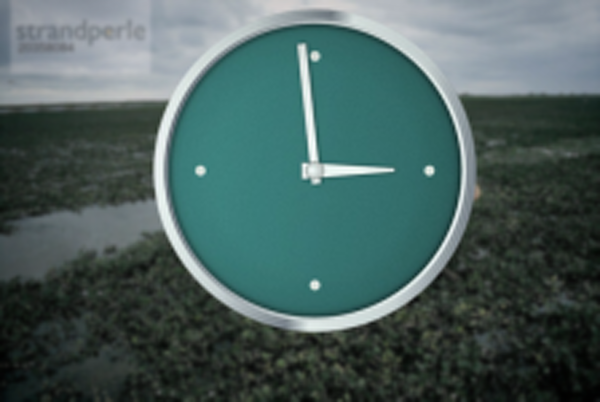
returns 2.59
